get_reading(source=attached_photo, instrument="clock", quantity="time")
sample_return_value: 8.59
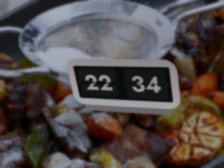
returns 22.34
